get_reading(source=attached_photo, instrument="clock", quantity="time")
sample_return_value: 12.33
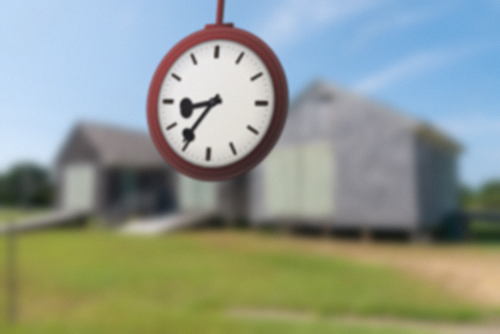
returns 8.36
